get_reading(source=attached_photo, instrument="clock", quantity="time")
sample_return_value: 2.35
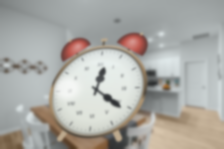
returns 12.21
